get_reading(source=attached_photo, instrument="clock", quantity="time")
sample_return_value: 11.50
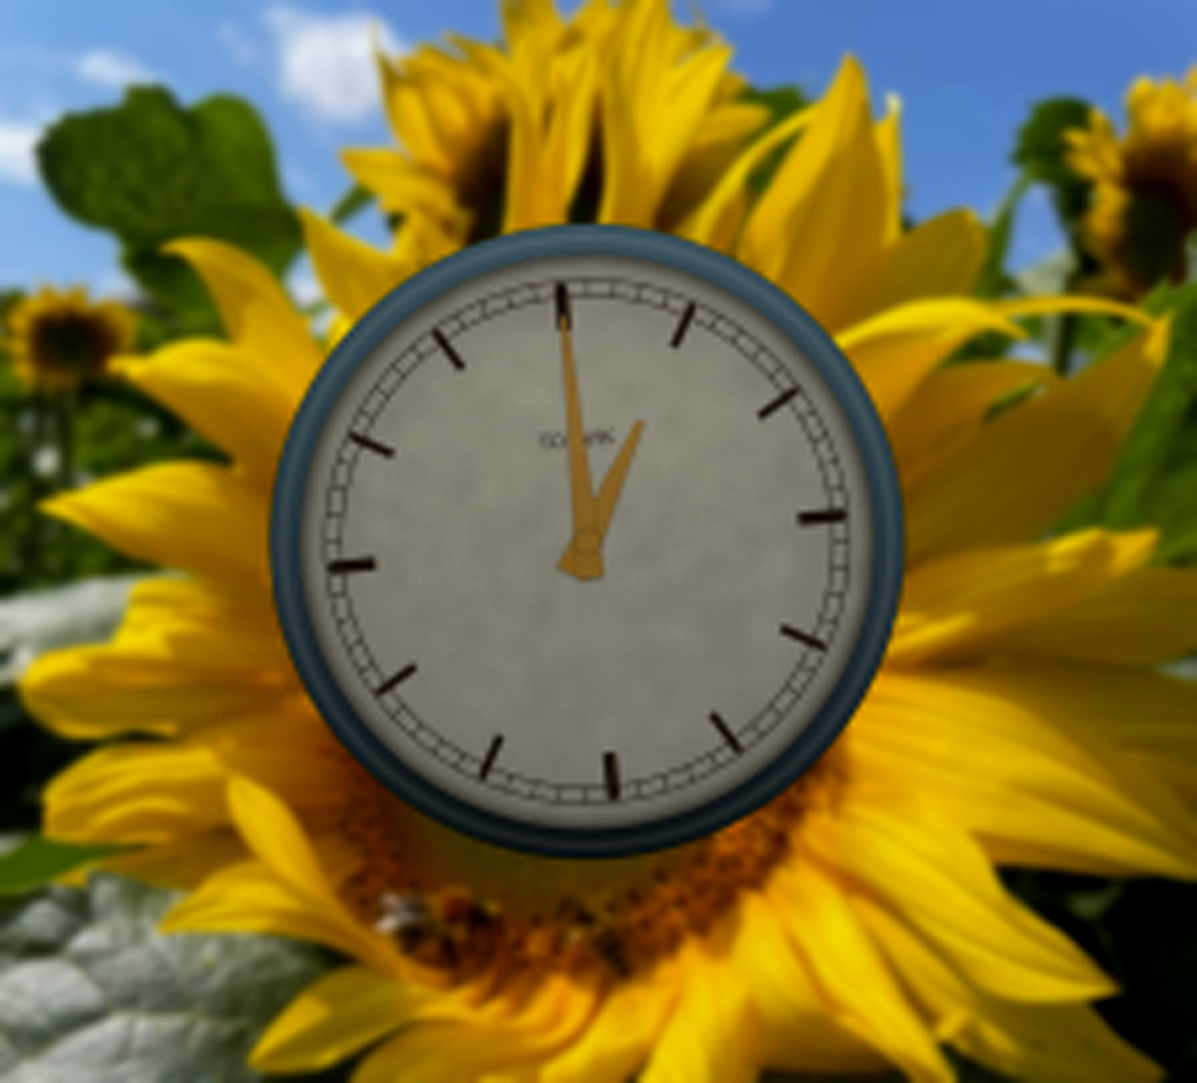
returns 1.00
